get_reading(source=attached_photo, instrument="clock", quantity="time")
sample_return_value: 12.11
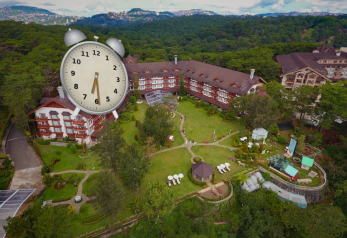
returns 6.29
